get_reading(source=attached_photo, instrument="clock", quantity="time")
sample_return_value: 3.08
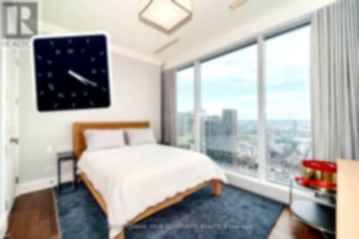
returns 4.20
